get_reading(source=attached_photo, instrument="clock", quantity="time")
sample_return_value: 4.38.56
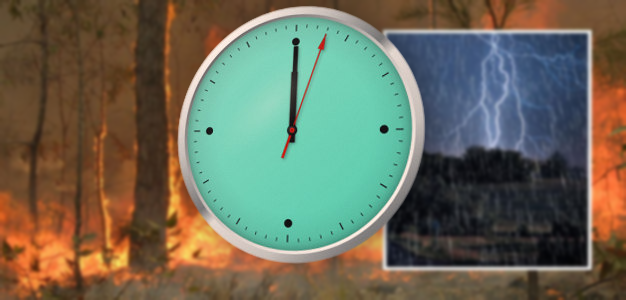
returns 12.00.03
